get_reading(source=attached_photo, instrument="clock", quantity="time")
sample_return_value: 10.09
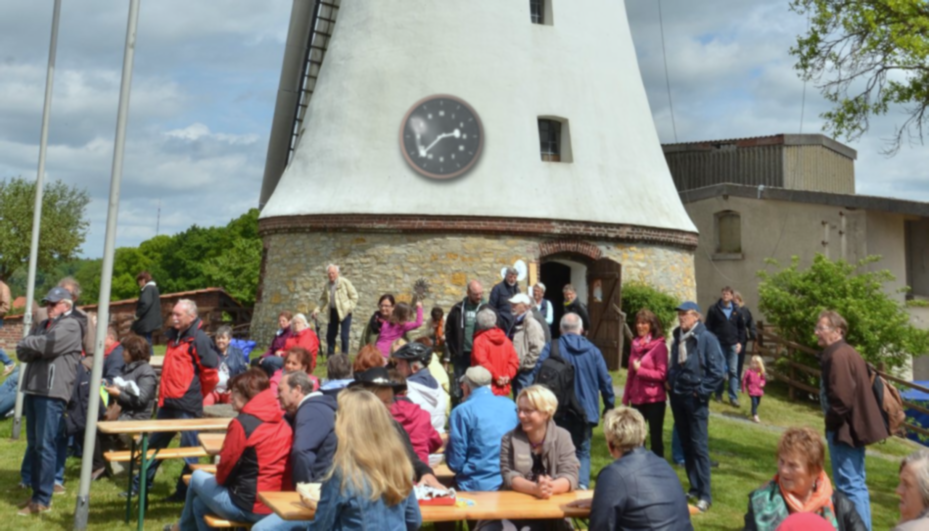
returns 2.38
